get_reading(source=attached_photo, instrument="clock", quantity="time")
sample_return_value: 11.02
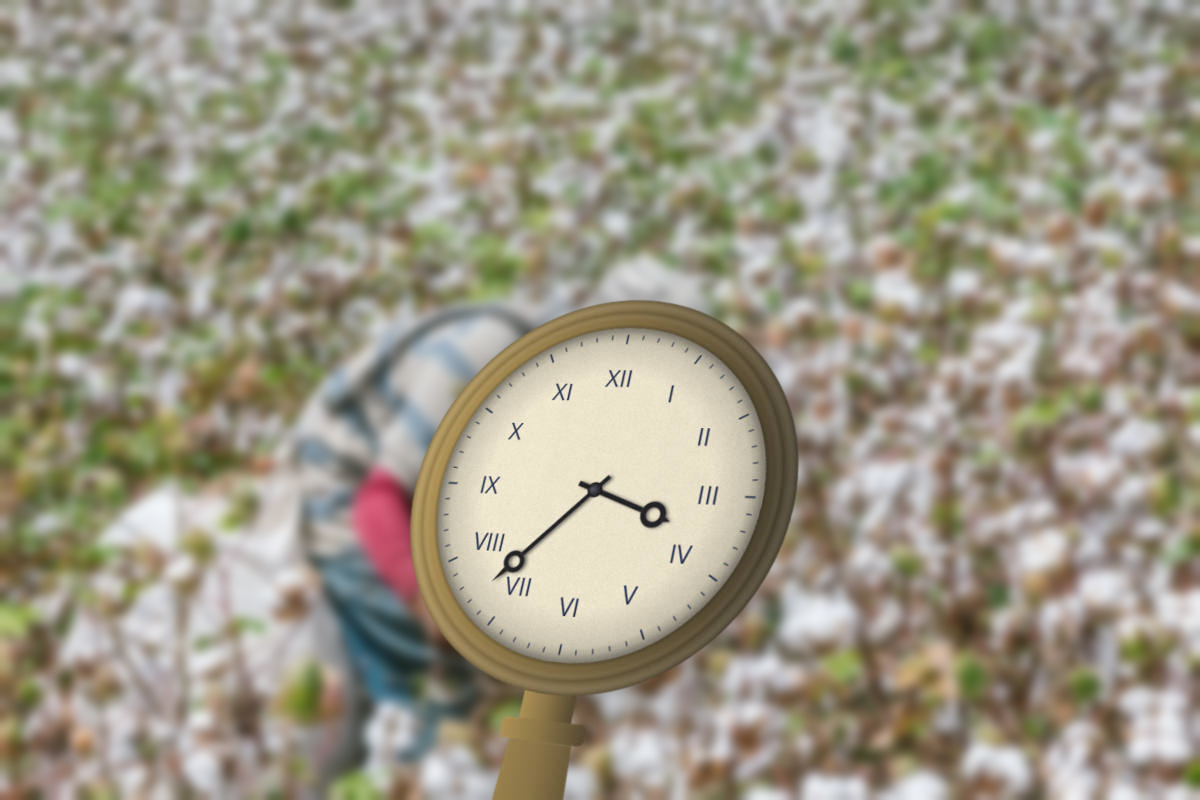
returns 3.37
